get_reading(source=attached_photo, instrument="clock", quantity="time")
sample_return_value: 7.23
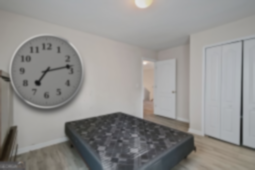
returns 7.13
